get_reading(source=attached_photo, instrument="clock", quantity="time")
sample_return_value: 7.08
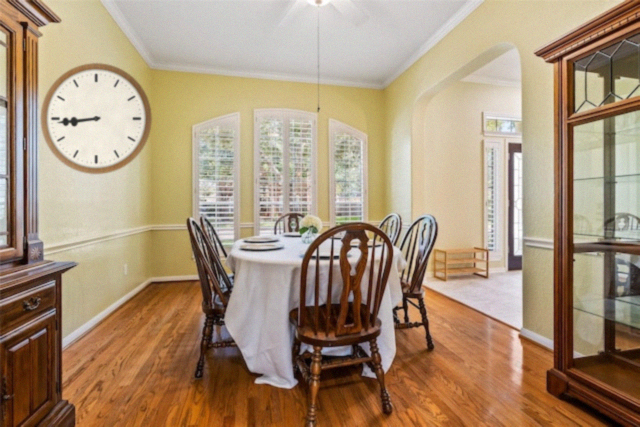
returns 8.44
